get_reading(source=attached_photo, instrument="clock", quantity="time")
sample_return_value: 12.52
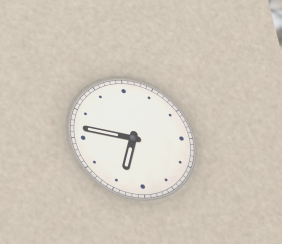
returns 6.47
